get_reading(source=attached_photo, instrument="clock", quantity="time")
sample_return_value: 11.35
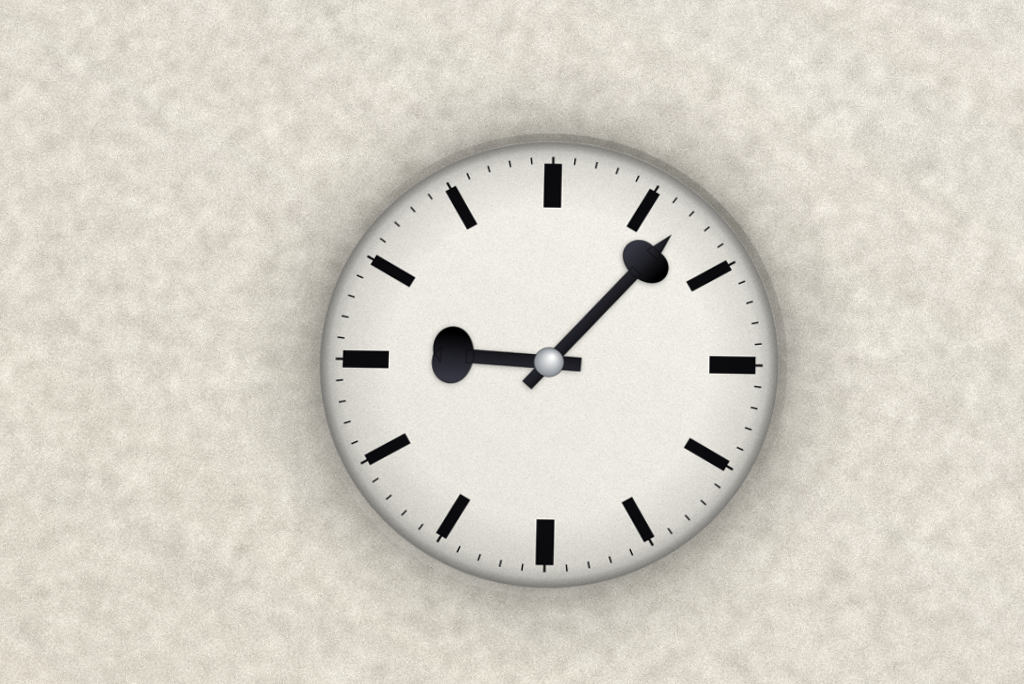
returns 9.07
